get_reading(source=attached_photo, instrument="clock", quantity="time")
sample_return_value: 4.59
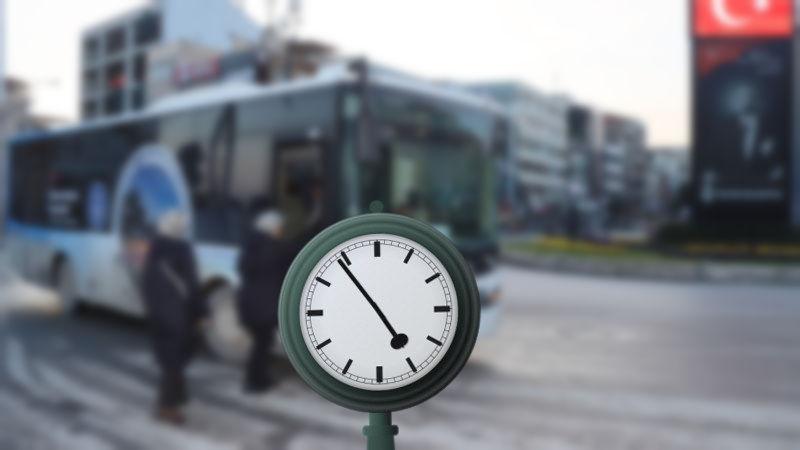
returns 4.54
